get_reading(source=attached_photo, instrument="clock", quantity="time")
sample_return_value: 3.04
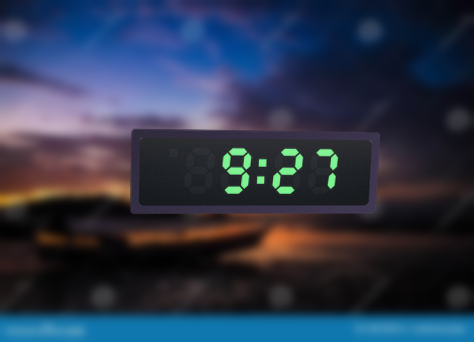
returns 9.27
